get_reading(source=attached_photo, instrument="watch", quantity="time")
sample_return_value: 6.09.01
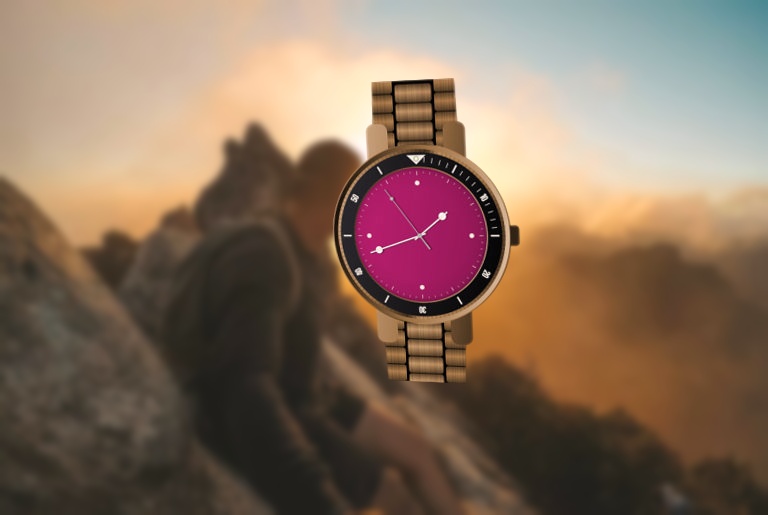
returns 1.41.54
